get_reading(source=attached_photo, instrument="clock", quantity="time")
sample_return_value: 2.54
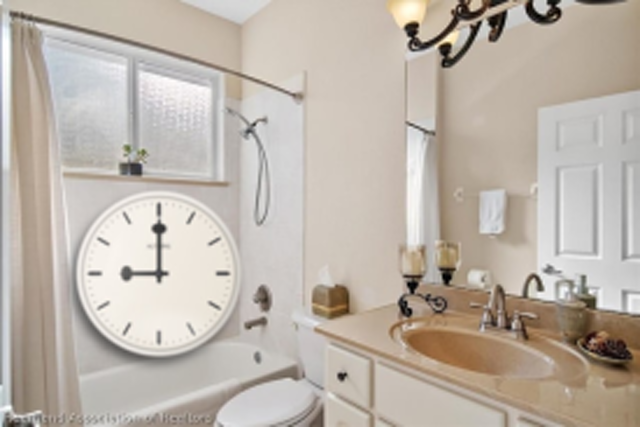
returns 9.00
